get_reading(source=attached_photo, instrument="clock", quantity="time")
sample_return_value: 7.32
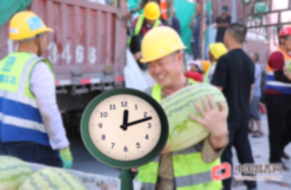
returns 12.12
